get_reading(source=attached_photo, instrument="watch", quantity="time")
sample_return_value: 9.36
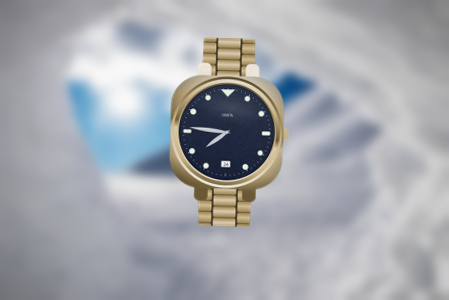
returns 7.46
